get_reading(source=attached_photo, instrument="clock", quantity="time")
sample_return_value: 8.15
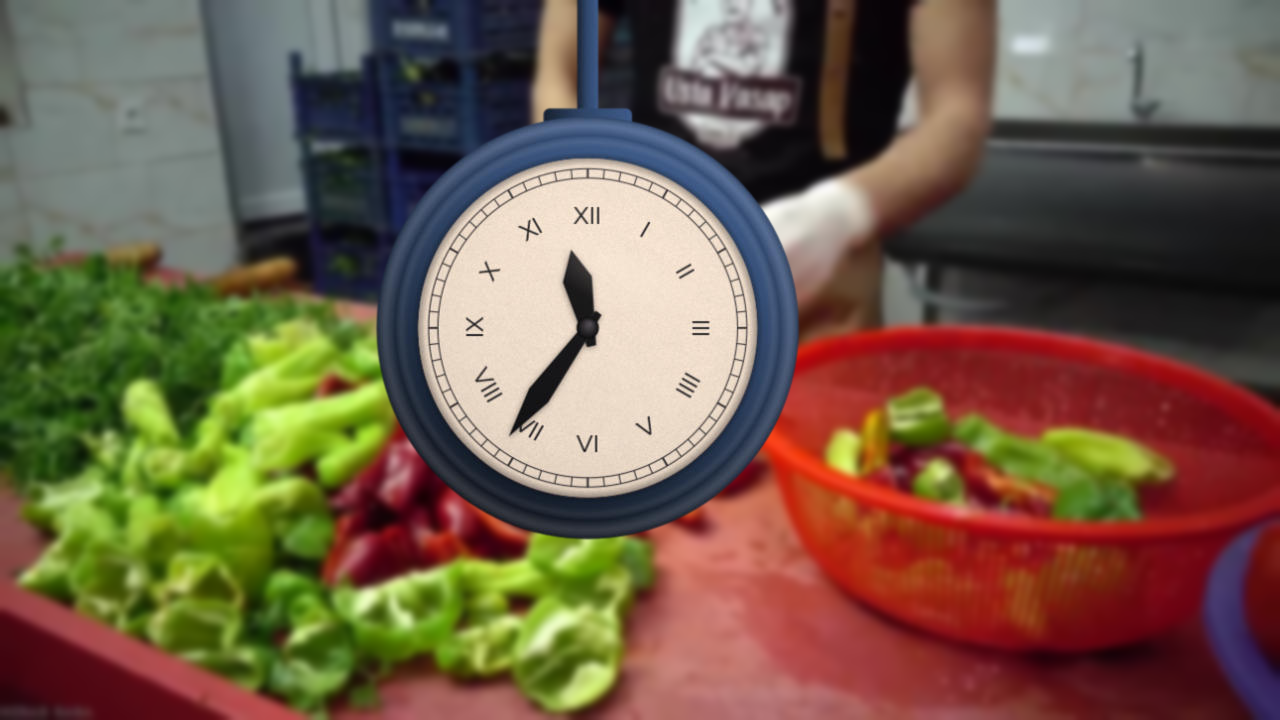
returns 11.36
